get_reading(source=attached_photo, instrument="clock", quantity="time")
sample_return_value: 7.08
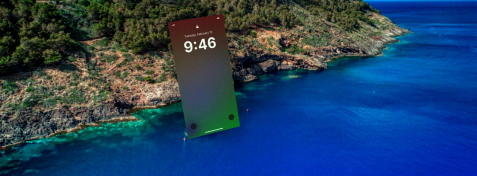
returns 9.46
